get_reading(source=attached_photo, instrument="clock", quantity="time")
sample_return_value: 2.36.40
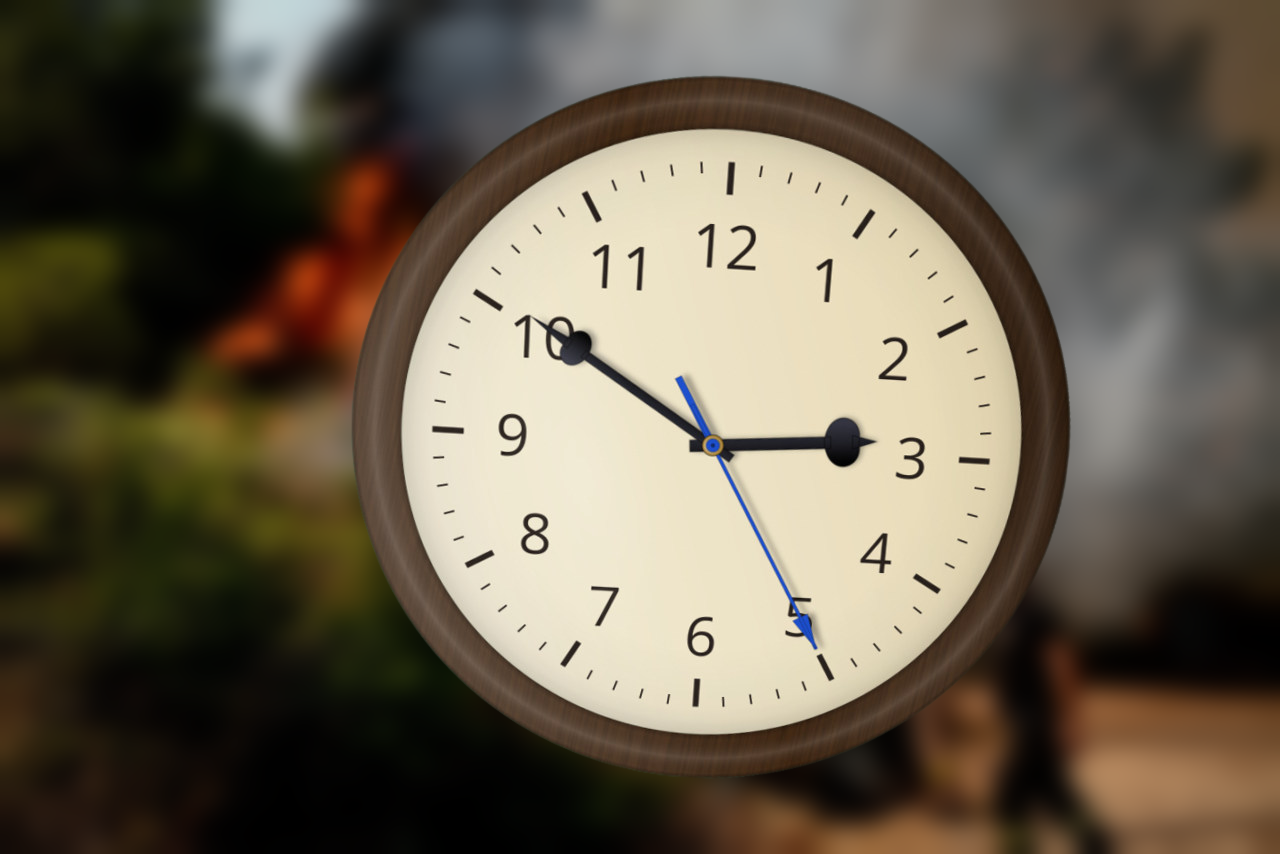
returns 2.50.25
